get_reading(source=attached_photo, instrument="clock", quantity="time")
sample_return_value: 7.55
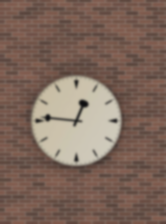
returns 12.46
